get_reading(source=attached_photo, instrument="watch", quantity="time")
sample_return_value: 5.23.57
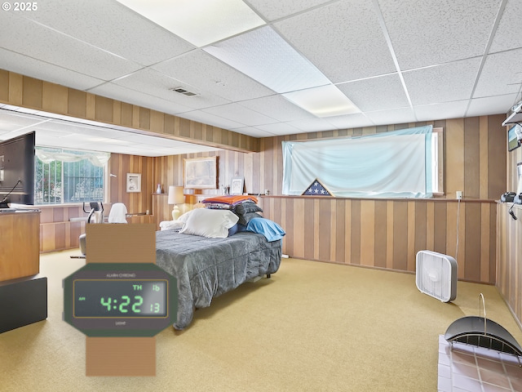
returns 4.22.13
